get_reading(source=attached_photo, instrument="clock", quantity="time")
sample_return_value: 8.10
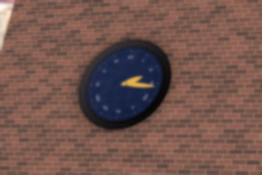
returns 2.16
